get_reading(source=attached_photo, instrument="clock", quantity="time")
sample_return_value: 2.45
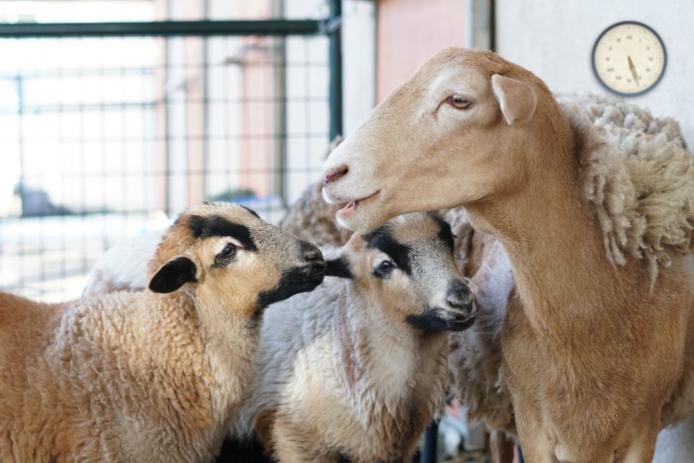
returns 5.27
